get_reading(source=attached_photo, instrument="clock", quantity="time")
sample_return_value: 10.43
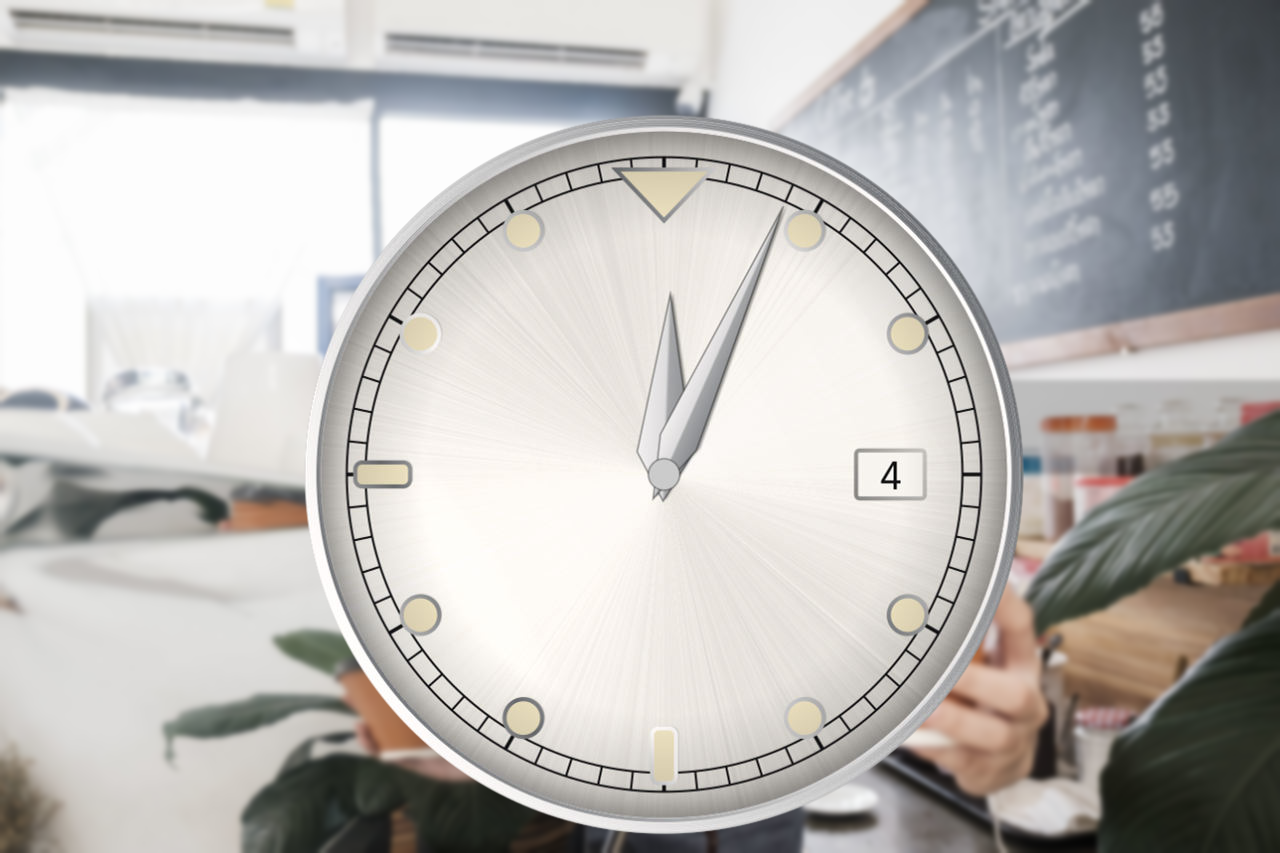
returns 12.04
